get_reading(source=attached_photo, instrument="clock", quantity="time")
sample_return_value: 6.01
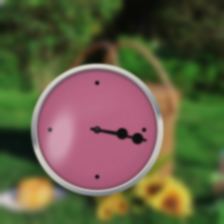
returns 3.17
